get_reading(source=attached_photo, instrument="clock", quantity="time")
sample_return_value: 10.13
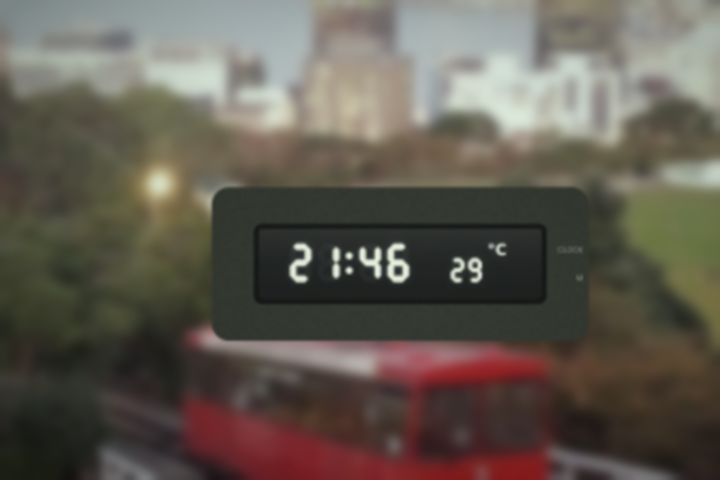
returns 21.46
